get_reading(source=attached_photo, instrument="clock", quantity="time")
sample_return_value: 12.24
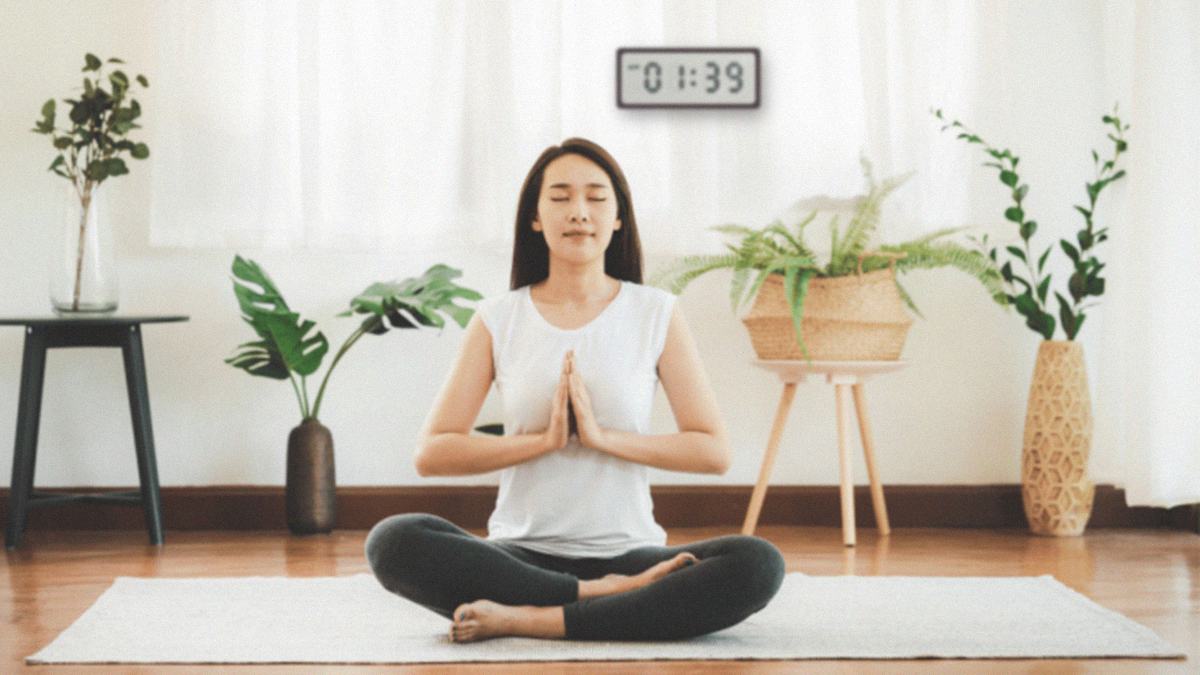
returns 1.39
